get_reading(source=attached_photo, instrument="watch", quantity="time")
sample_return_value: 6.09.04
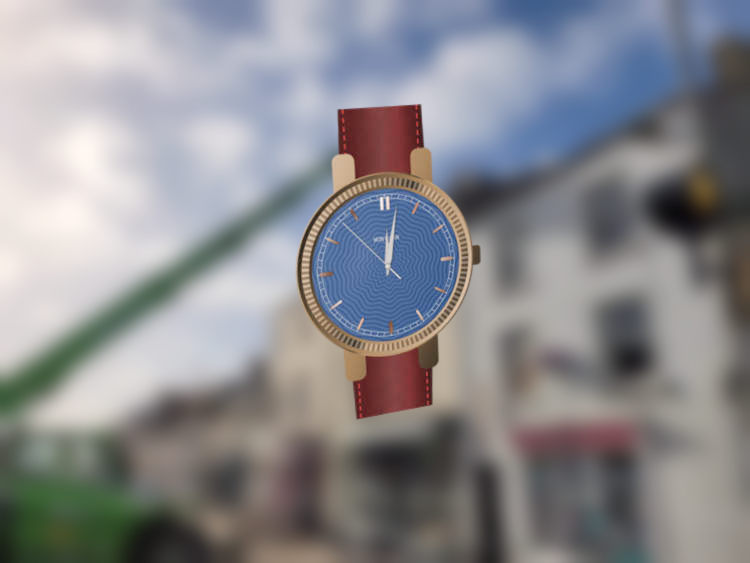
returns 12.01.53
